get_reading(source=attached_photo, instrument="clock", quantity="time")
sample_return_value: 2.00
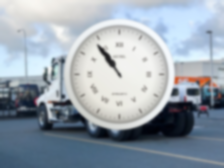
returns 10.54
